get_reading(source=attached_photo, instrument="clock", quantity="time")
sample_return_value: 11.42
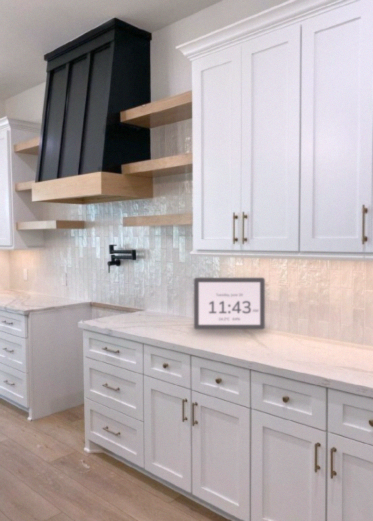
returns 11.43
